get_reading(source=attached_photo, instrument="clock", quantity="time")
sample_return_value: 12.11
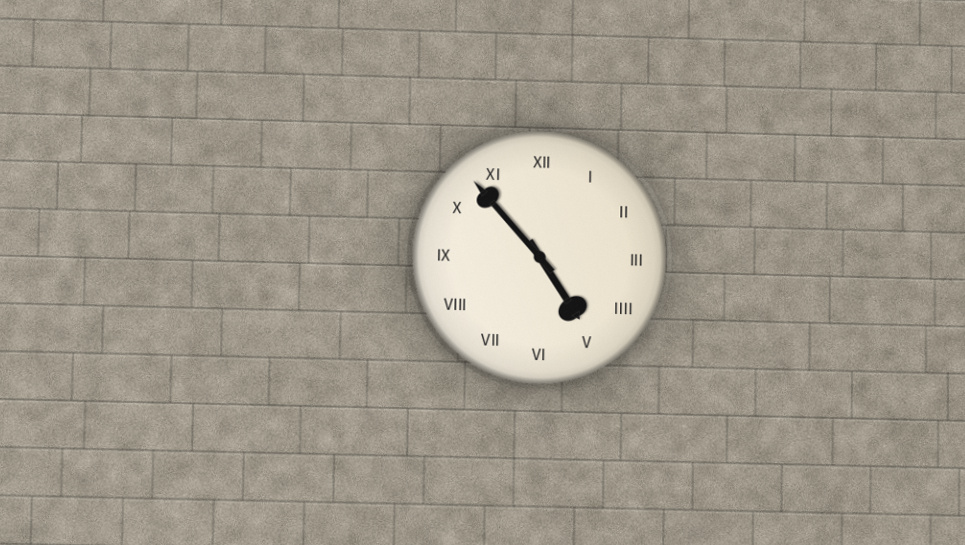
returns 4.53
